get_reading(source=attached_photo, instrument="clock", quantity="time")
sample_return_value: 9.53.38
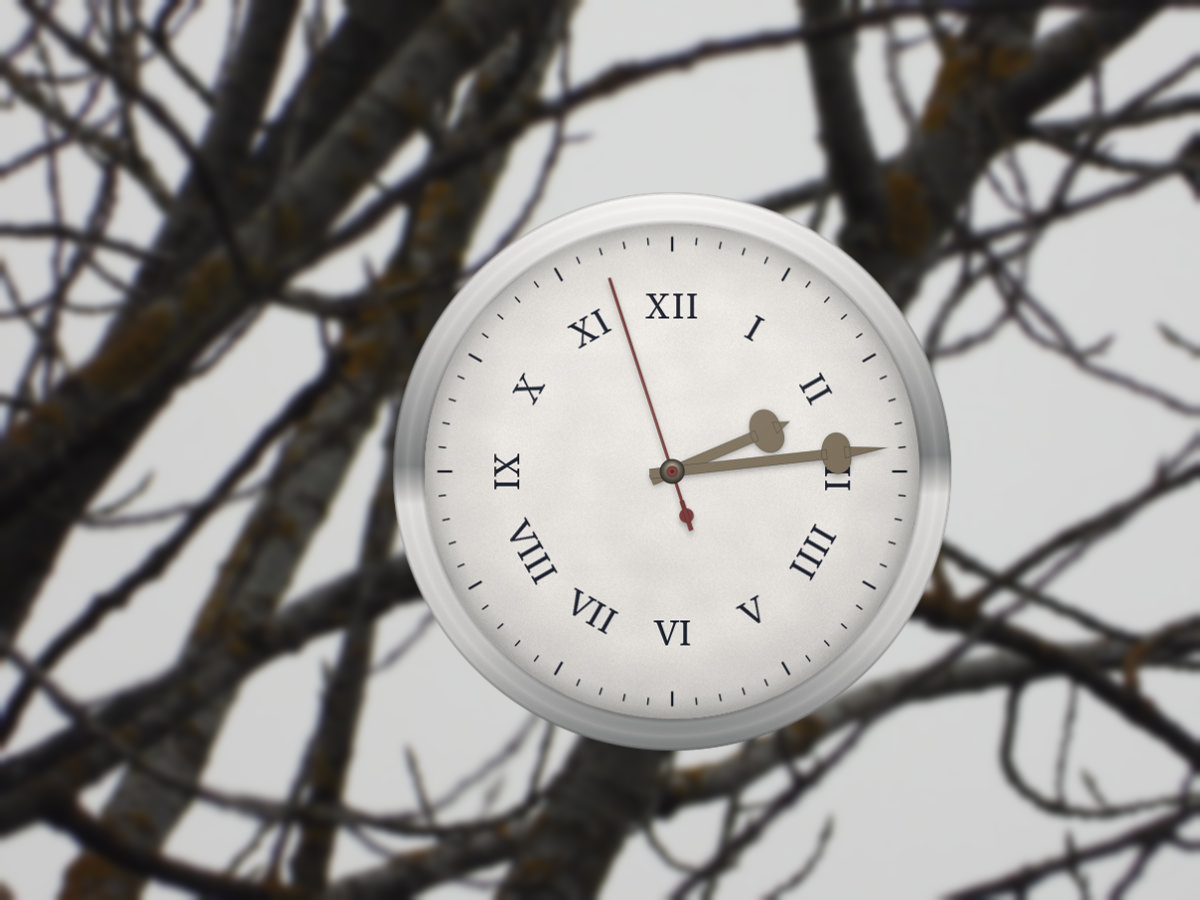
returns 2.13.57
